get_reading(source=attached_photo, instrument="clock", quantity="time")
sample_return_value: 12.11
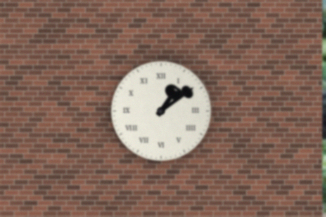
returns 1.09
